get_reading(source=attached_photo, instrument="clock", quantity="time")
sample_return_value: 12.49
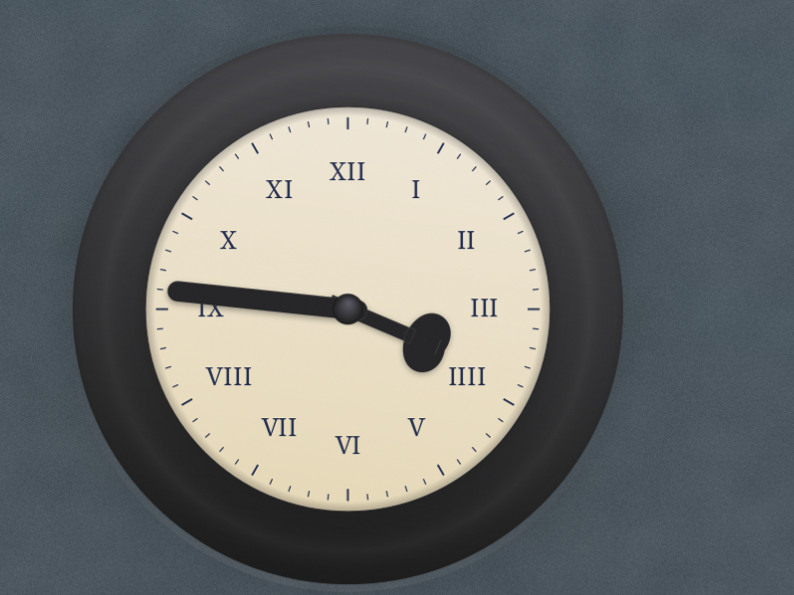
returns 3.46
